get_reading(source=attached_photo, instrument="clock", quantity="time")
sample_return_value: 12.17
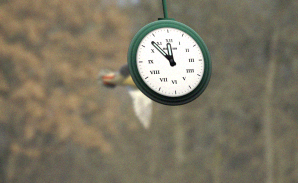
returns 11.53
